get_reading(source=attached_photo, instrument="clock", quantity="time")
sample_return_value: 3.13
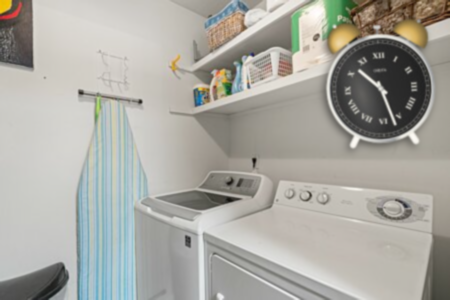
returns 10.27
